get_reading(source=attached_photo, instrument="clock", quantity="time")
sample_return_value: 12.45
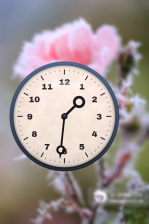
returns 1.31
